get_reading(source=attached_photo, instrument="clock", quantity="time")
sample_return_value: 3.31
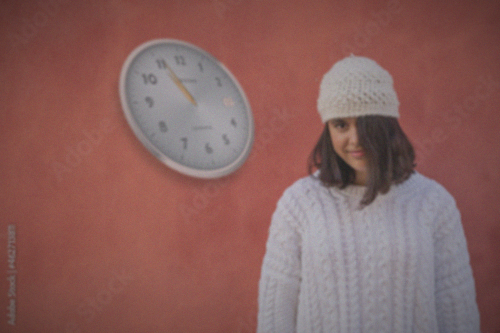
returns 10.56
